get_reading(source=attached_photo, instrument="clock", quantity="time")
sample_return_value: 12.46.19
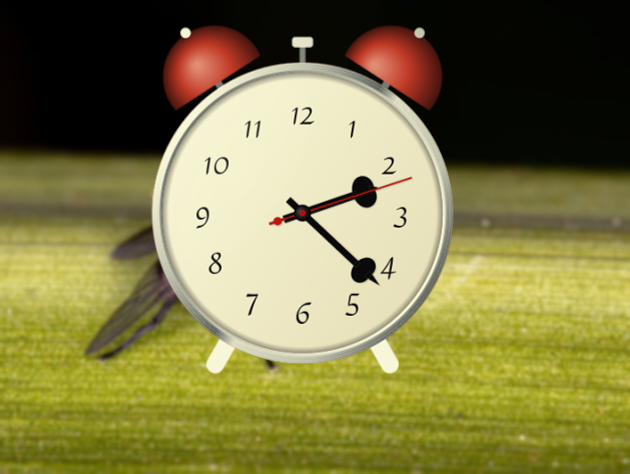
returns 2.22.12
